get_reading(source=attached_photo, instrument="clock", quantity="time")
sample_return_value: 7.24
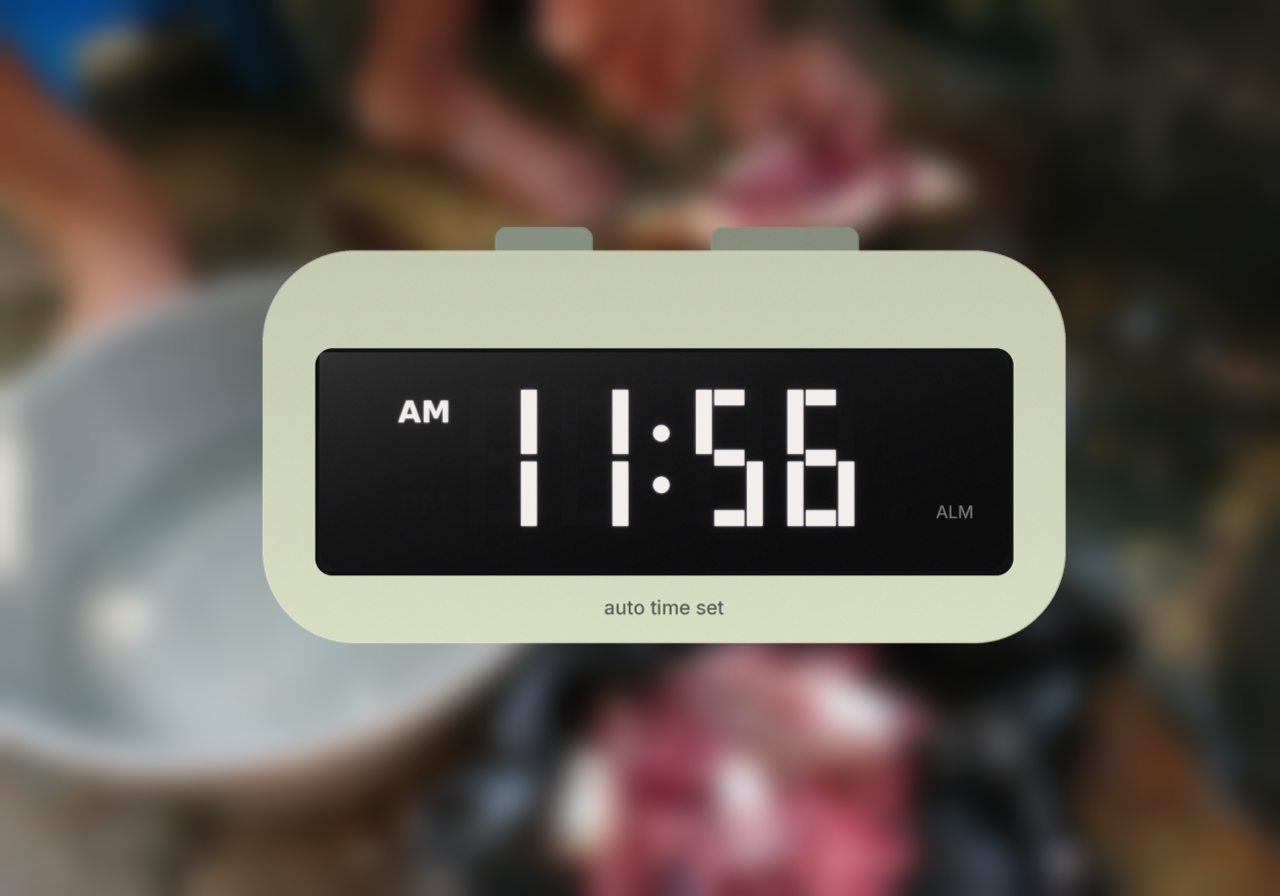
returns 11.56
